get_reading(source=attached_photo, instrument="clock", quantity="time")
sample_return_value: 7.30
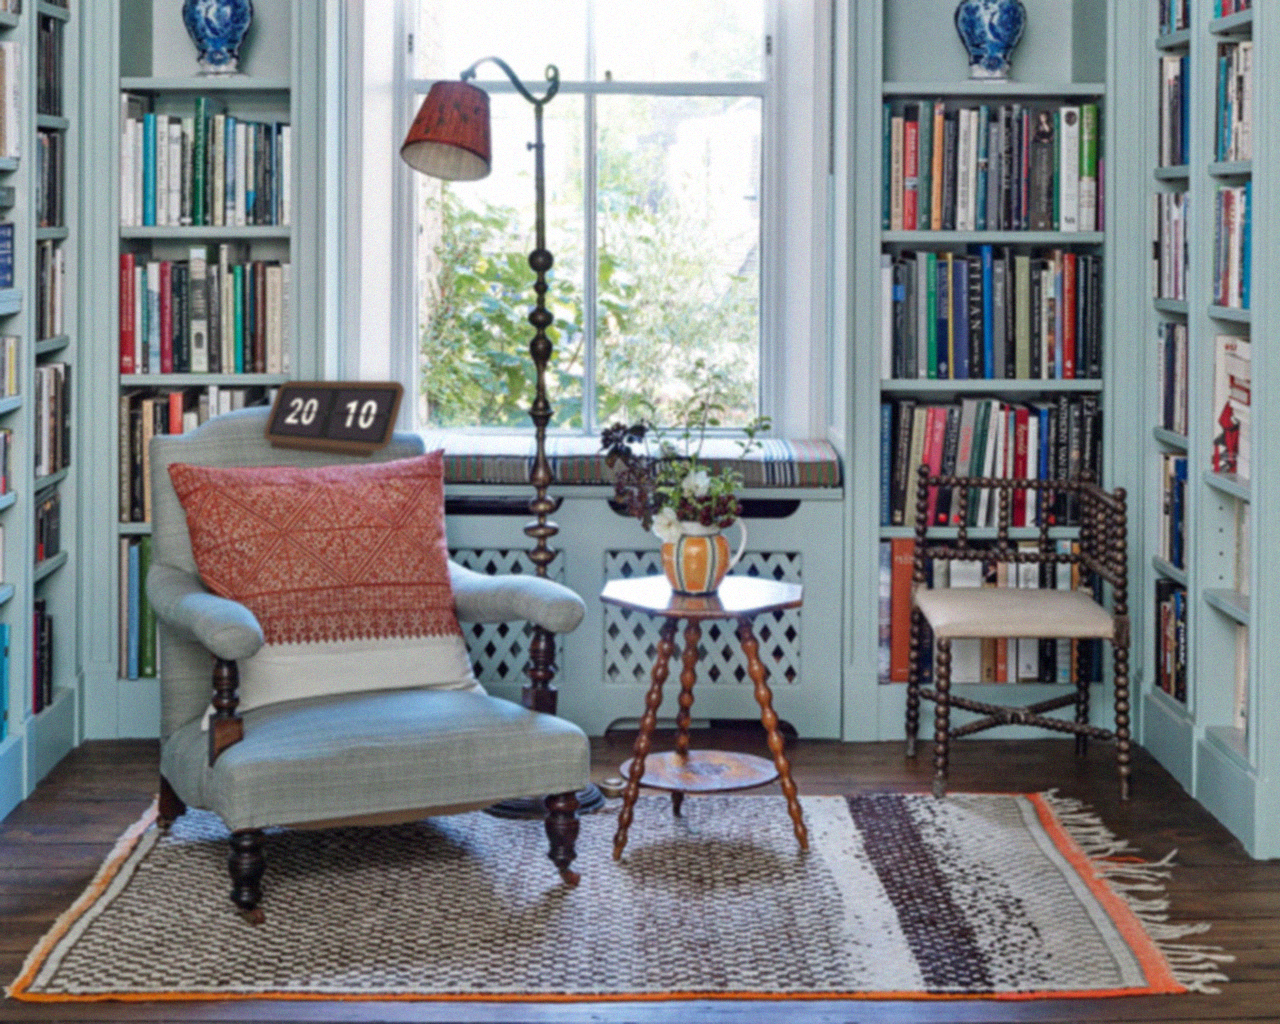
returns 20.10
